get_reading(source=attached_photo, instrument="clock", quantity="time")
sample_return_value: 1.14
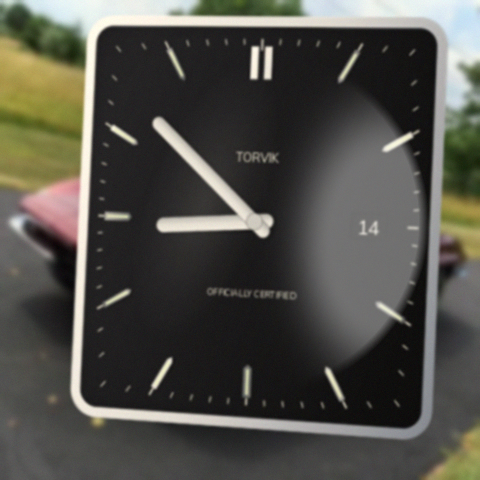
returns 8.52
